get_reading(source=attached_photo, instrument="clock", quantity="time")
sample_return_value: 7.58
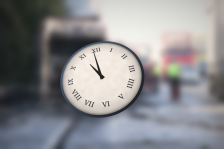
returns 10.59
